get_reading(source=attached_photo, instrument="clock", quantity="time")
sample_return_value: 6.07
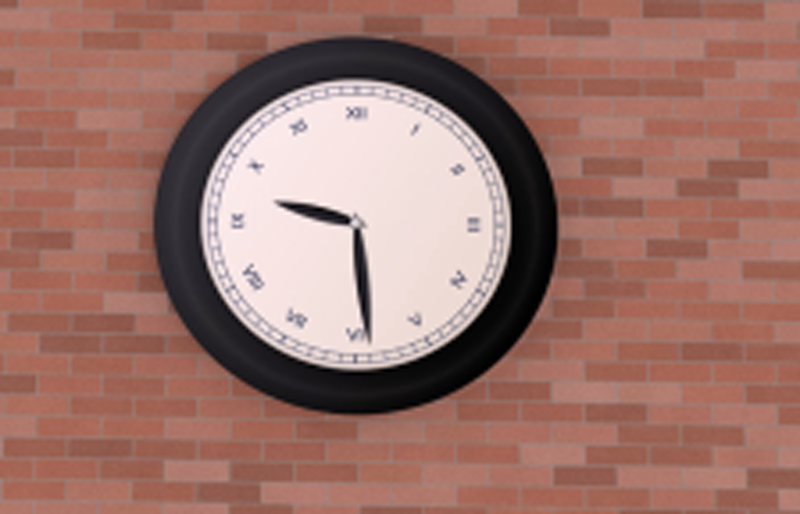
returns 9.29
